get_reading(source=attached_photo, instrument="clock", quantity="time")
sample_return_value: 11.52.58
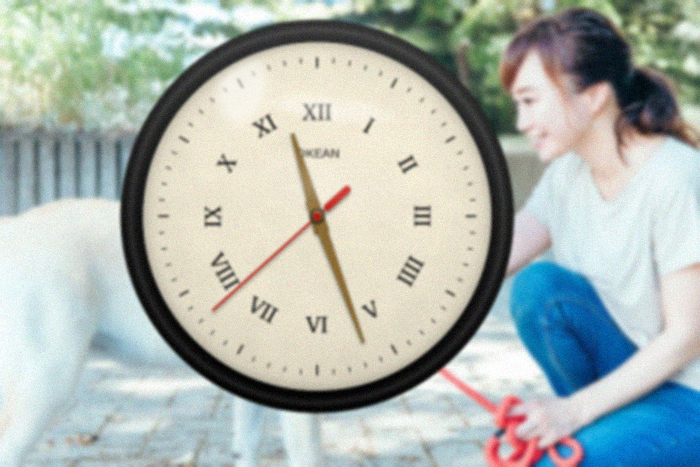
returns 11.26.38
